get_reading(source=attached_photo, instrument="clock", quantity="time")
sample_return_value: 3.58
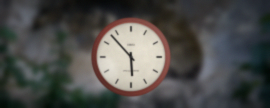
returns 5.53
